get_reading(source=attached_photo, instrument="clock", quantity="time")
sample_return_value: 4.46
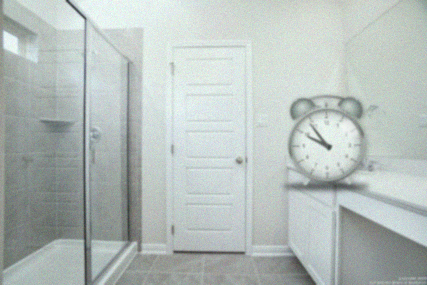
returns 9.54
